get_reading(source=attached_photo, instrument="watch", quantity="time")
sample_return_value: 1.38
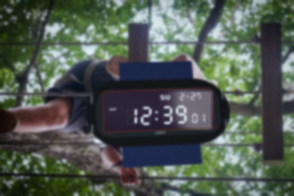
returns 12.39
